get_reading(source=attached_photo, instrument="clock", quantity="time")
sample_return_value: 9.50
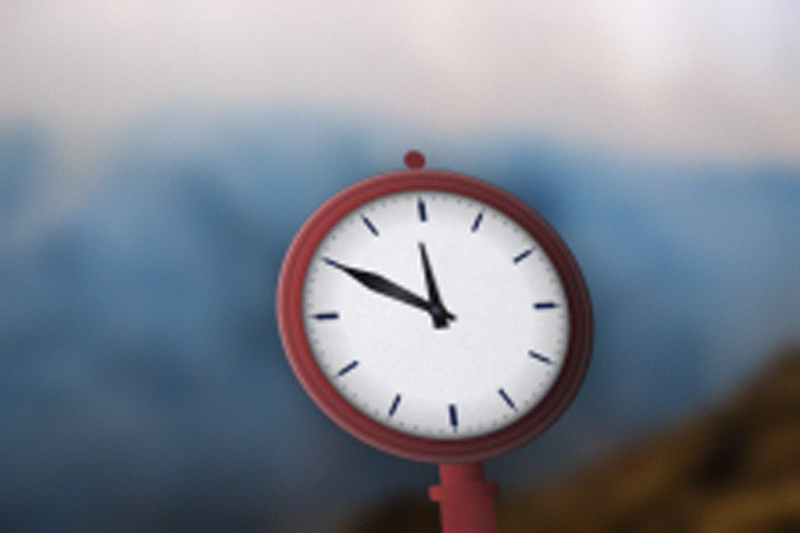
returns 11.50
